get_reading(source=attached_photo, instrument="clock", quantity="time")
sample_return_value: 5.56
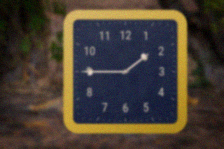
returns 1.45
